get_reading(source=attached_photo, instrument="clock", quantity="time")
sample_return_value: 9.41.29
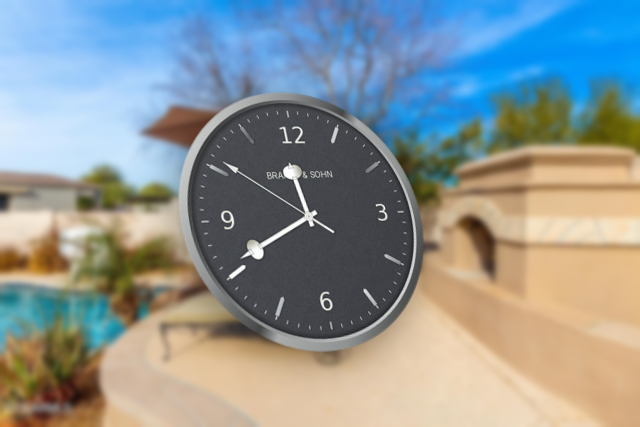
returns 11.40.51
